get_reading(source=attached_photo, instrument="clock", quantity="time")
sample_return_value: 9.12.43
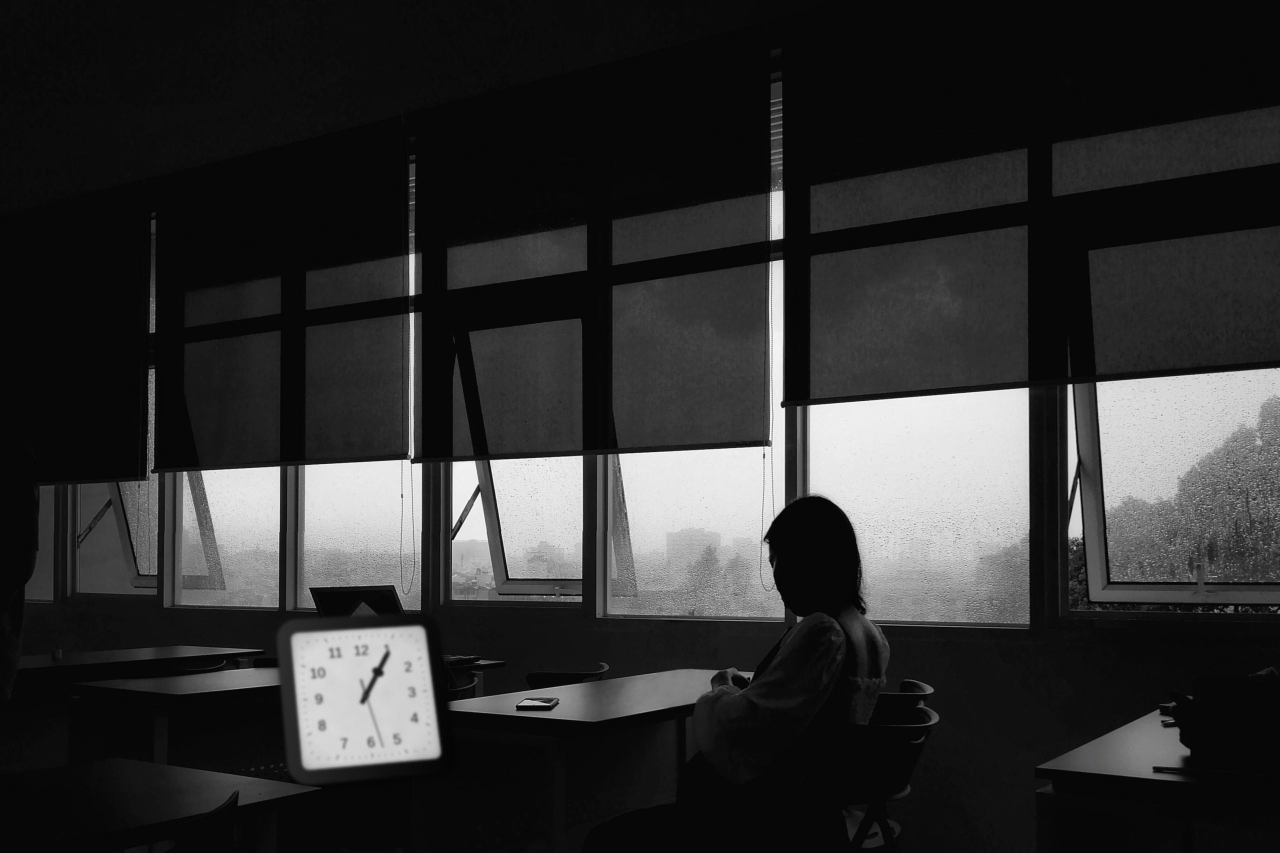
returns 1.05.28
